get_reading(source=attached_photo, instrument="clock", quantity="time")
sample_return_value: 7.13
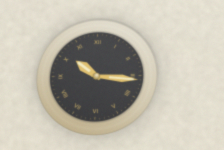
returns 10.16
